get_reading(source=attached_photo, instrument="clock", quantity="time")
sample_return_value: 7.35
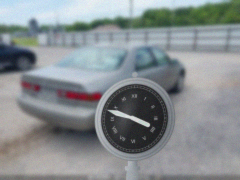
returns 3.48
